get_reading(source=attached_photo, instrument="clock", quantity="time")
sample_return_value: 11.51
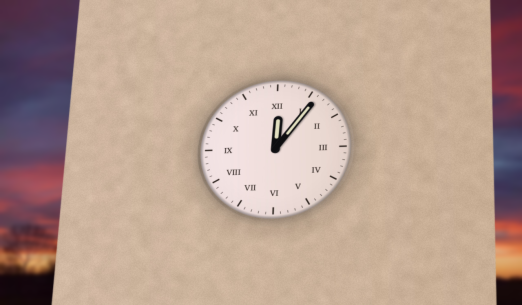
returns 12.06
